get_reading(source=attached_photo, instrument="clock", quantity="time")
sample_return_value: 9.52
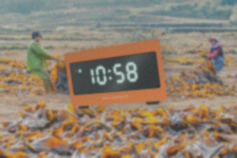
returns 10.58
